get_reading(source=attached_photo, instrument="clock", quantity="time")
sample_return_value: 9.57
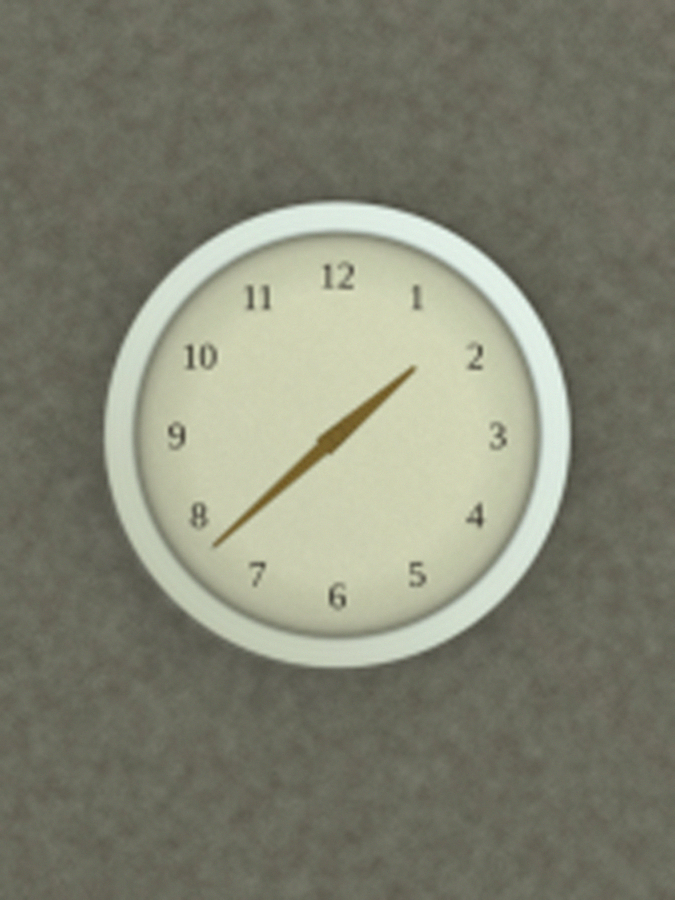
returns 1.38
